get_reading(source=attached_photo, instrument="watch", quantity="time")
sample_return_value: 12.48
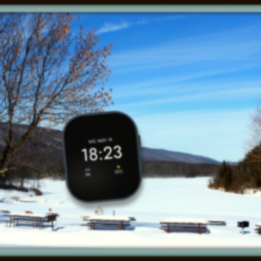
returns 18.23
